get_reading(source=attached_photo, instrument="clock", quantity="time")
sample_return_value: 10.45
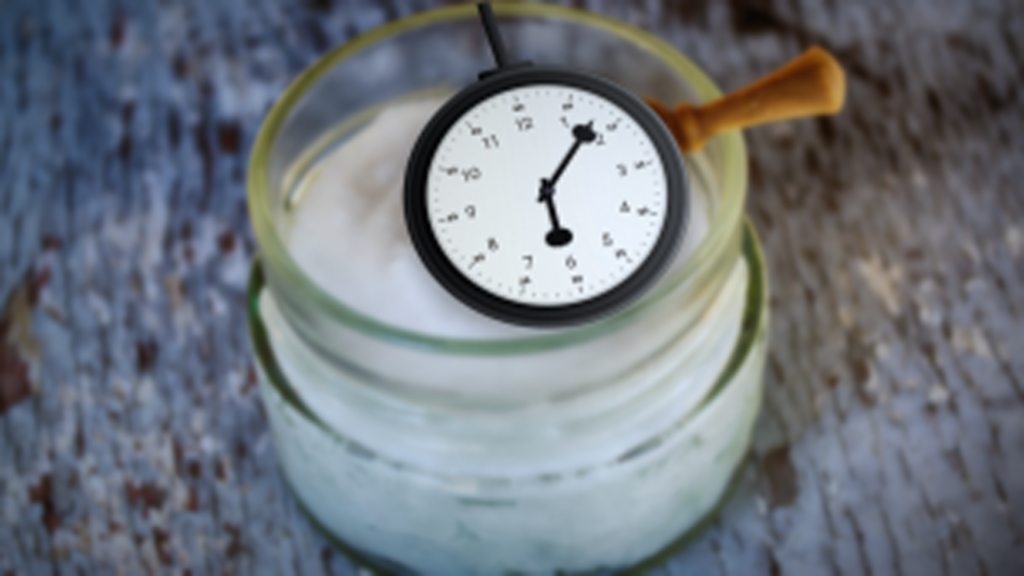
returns 6.08
